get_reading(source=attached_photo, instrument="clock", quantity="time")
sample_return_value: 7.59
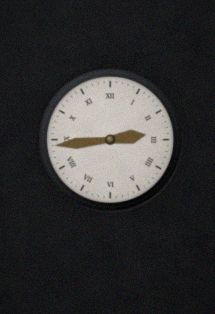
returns 2.44
